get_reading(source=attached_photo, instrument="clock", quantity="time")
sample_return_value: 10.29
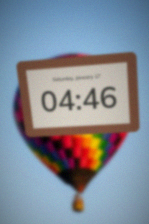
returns 4.46
